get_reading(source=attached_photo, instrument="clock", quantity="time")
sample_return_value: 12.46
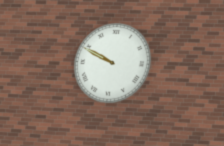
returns 9.49
